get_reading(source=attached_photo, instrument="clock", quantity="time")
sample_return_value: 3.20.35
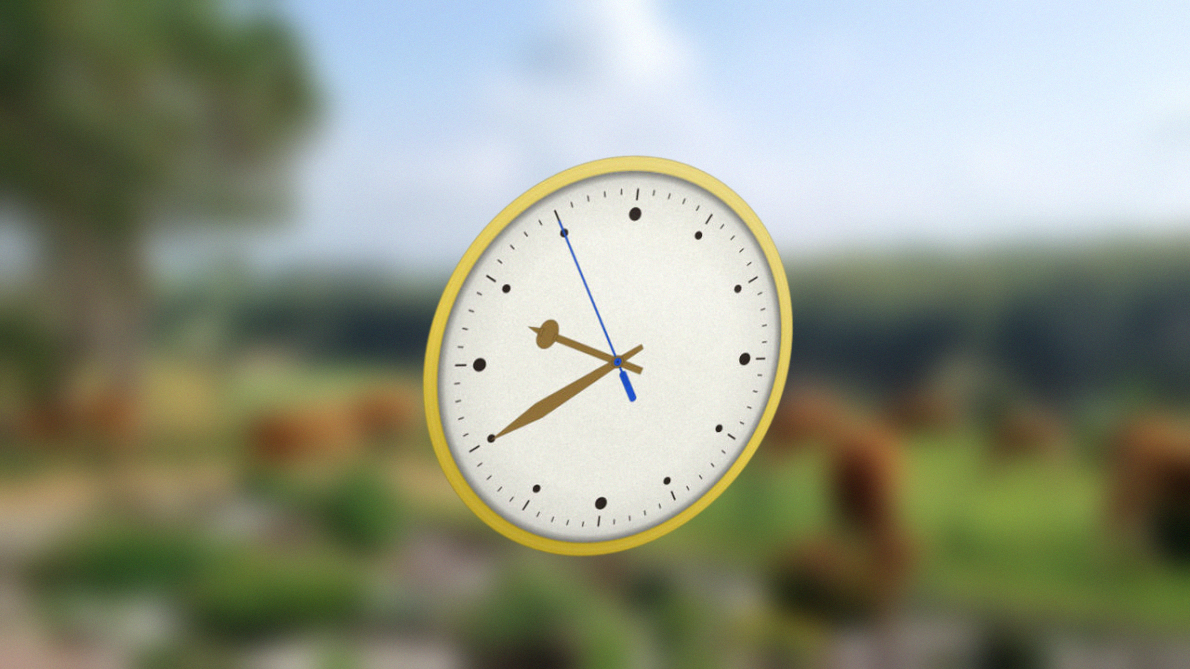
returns 9.39.55
